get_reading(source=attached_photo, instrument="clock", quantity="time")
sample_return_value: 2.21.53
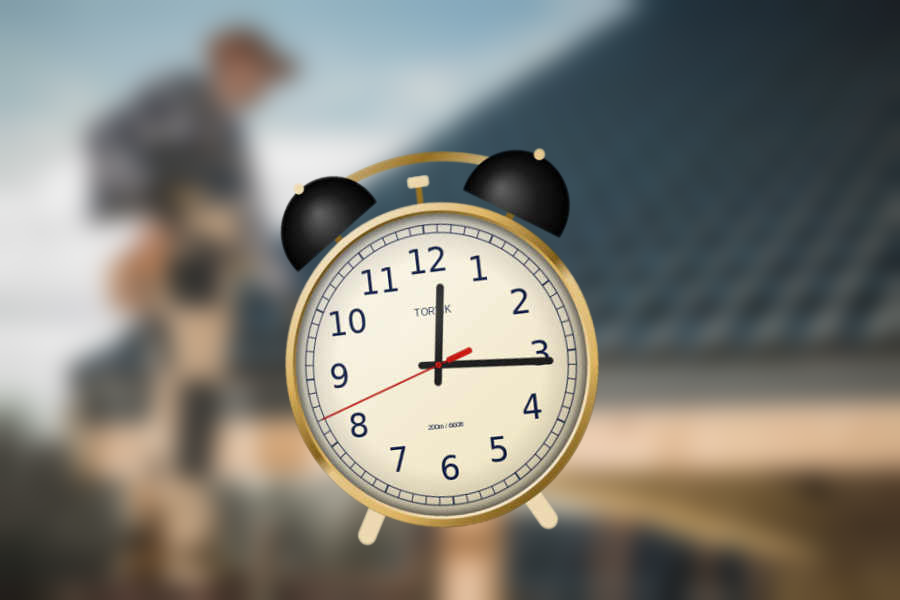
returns 12.15.42
